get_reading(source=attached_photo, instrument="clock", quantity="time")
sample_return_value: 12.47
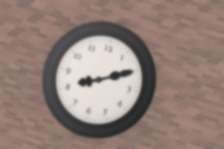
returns 8.10
